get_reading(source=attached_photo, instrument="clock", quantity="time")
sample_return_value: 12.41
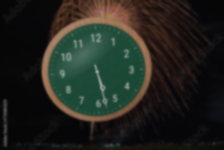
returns 5.28
